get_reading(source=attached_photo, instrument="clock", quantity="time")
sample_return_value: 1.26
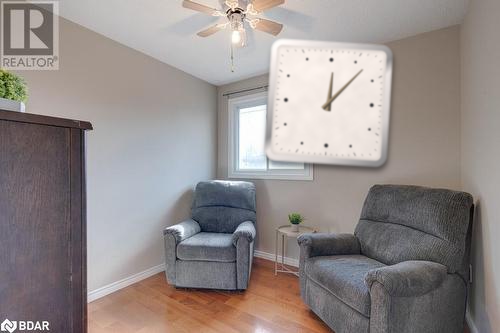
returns 12.07
